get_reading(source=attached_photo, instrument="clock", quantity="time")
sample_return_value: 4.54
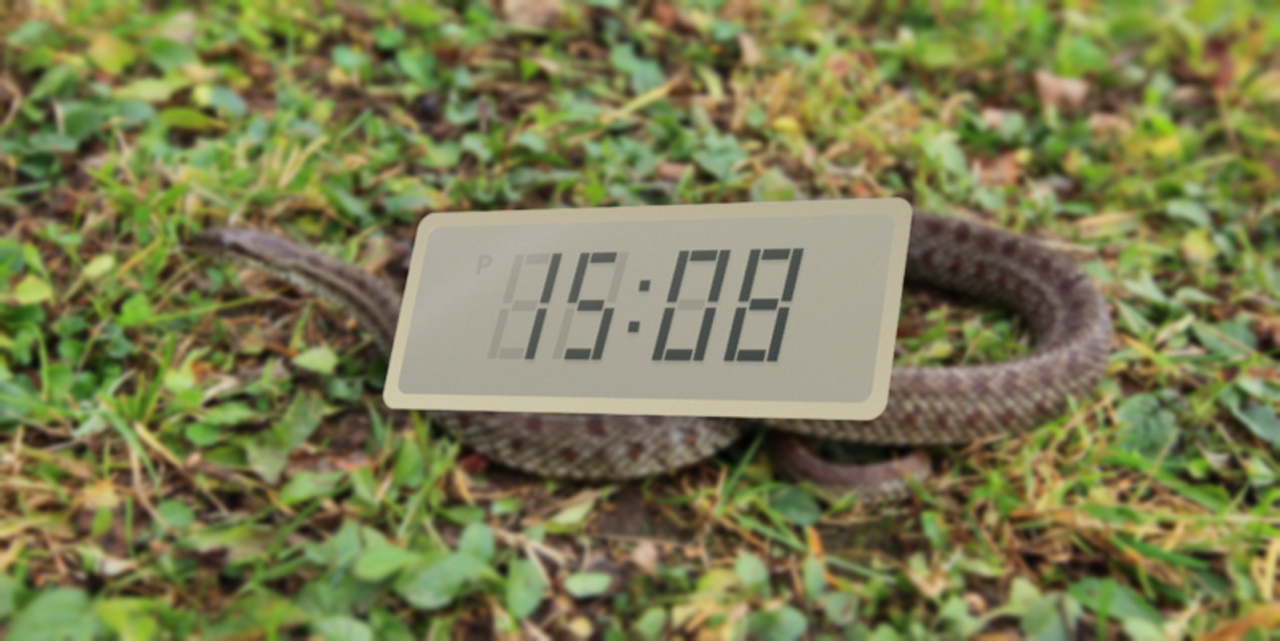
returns 15.08
